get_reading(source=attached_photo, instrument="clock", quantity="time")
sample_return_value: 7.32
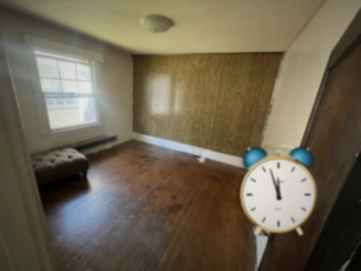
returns 11.57
